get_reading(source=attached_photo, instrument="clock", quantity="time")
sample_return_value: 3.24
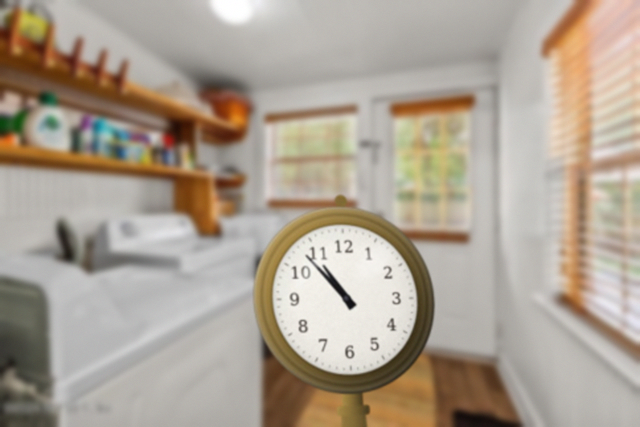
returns 10.53
